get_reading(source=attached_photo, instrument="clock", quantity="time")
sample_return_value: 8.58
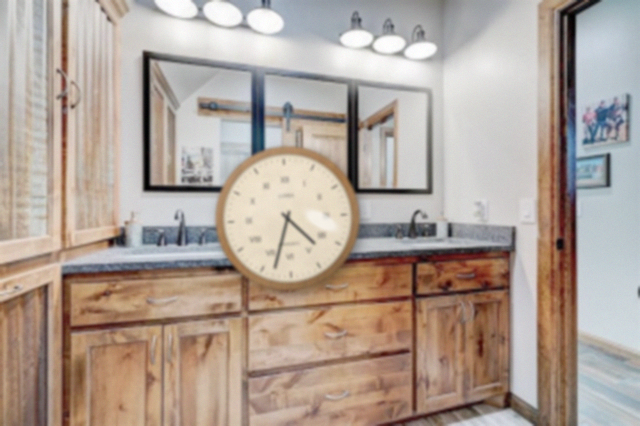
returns 4.33
